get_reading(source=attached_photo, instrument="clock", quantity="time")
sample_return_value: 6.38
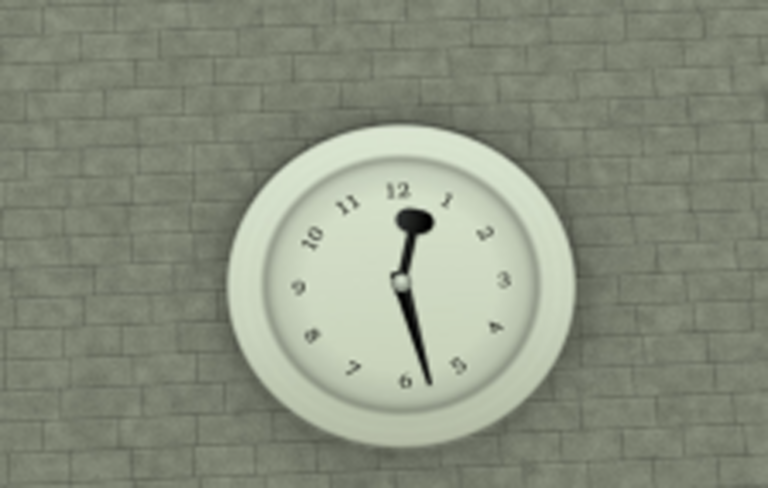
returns 12.28
